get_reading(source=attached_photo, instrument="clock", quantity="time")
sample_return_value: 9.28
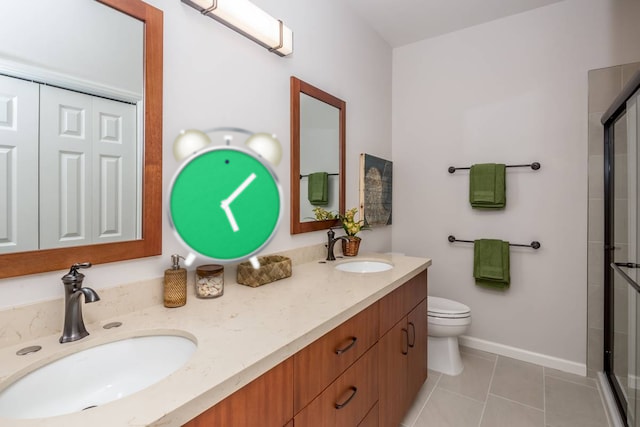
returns 5.07
